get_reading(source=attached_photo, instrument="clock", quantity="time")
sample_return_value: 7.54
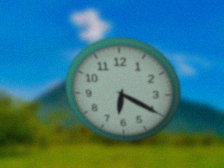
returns 6.20
